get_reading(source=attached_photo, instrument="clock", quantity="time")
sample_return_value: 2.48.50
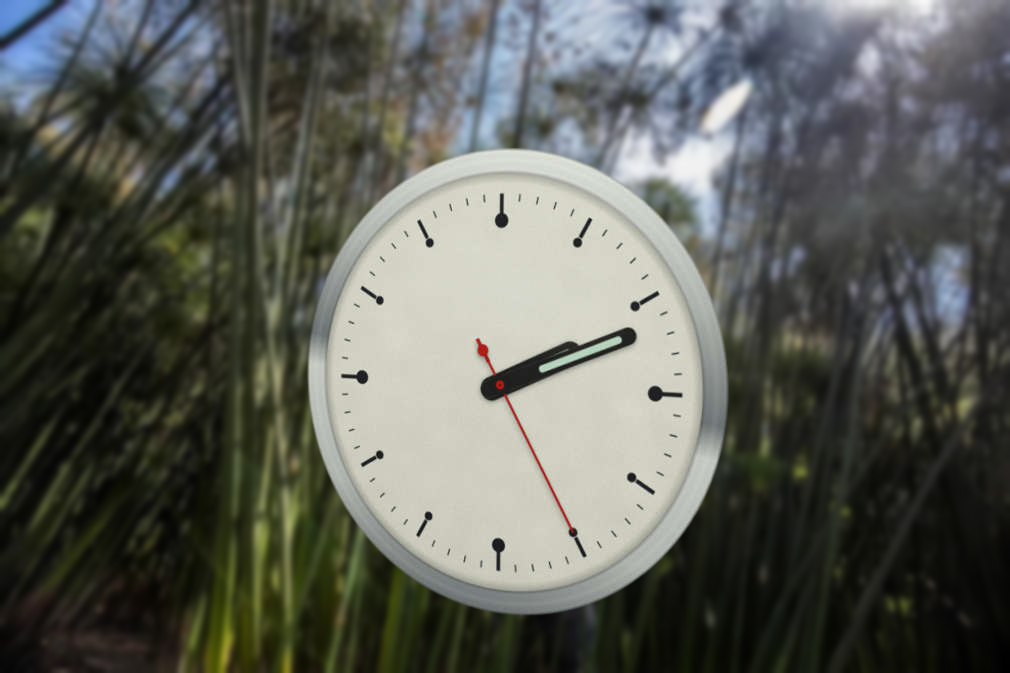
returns 2.11.25
